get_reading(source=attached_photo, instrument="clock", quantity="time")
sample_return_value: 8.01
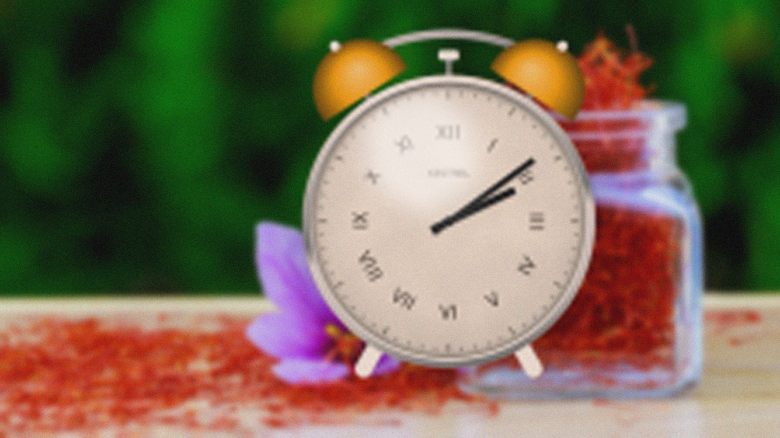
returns 2.09
